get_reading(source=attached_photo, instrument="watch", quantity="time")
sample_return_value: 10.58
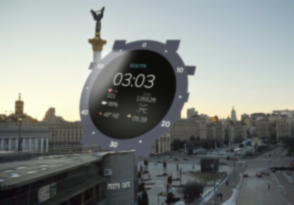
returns 3.03
